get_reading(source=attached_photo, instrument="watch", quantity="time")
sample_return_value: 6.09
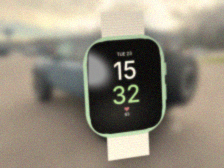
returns 15.32
